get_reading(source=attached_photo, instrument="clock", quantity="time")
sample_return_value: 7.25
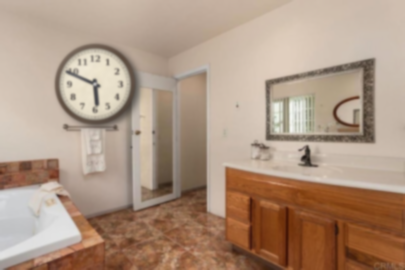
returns 5.49
